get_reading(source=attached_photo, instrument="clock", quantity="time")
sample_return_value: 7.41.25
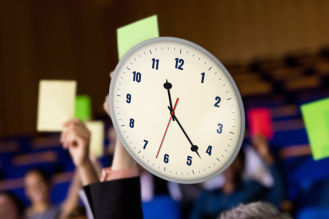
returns 11.22.32
